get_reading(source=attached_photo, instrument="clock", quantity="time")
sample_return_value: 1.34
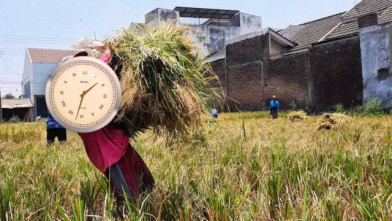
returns 1.32
